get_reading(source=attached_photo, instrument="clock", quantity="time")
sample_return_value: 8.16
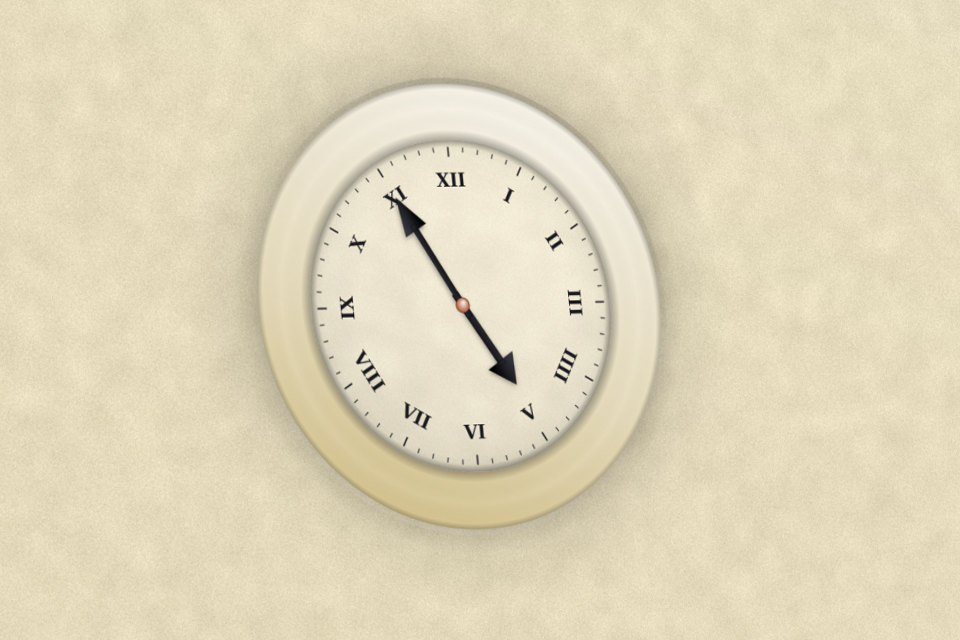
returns 4.55
